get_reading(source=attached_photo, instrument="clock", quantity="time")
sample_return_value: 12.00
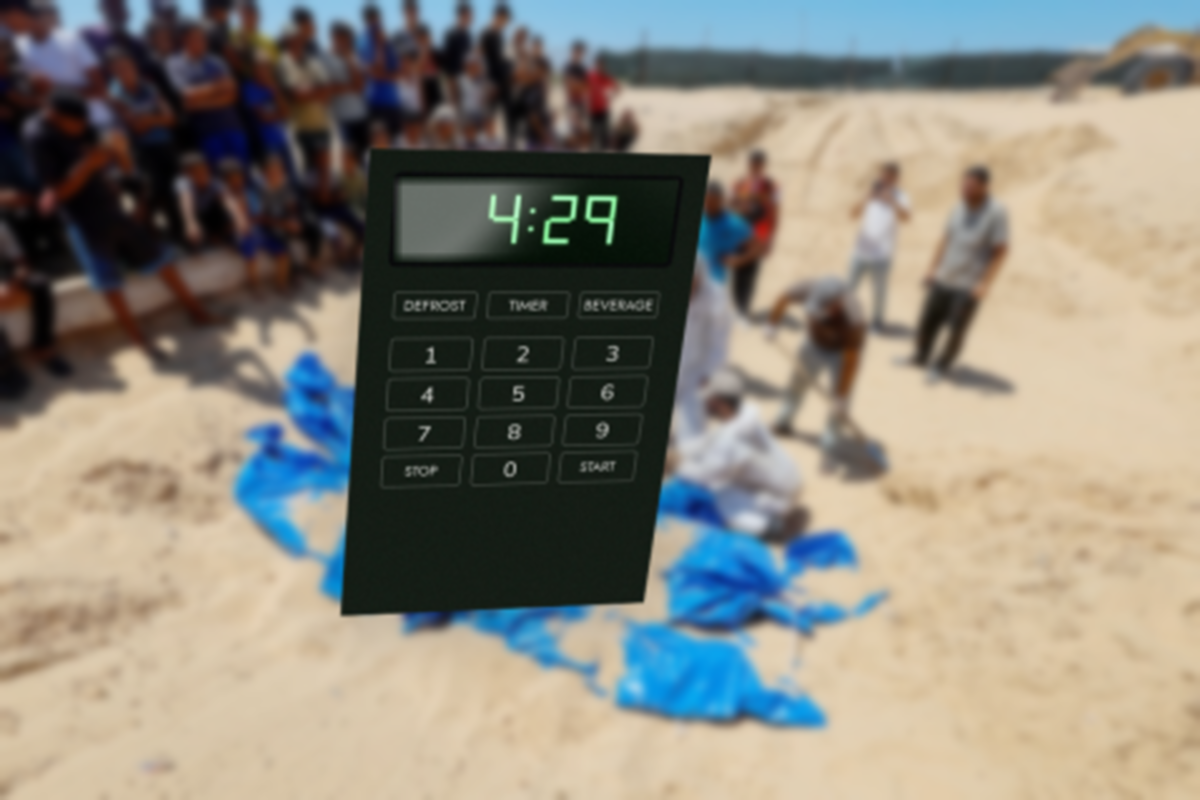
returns 4.29
